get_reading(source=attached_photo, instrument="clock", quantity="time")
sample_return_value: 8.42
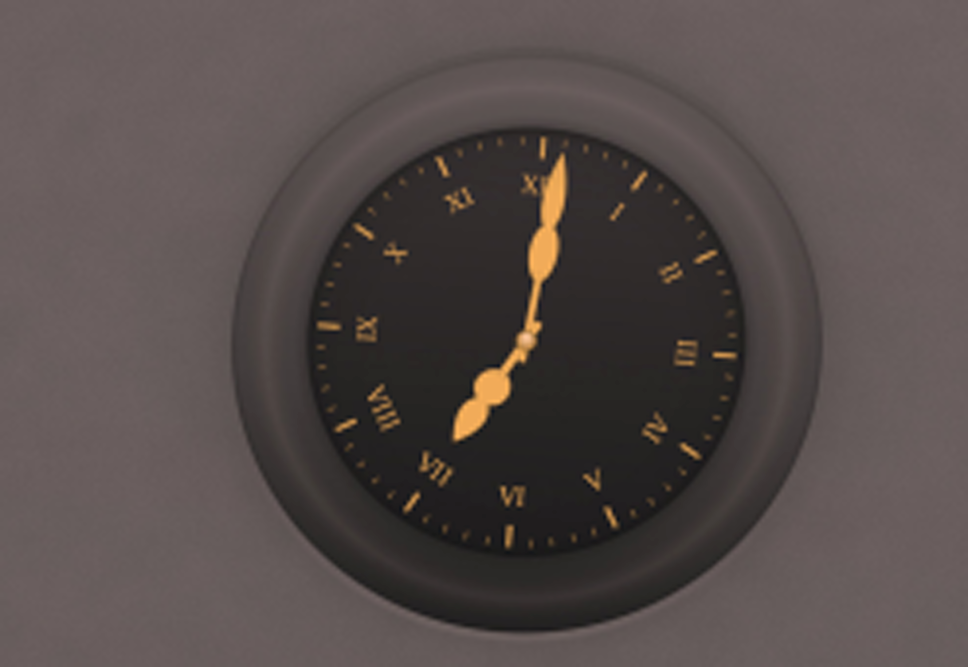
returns 7.01
